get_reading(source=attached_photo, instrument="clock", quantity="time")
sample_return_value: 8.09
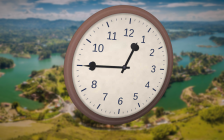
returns 12.45
